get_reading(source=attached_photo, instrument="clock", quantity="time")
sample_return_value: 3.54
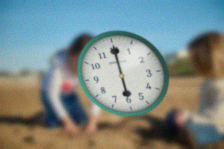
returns 6.00
